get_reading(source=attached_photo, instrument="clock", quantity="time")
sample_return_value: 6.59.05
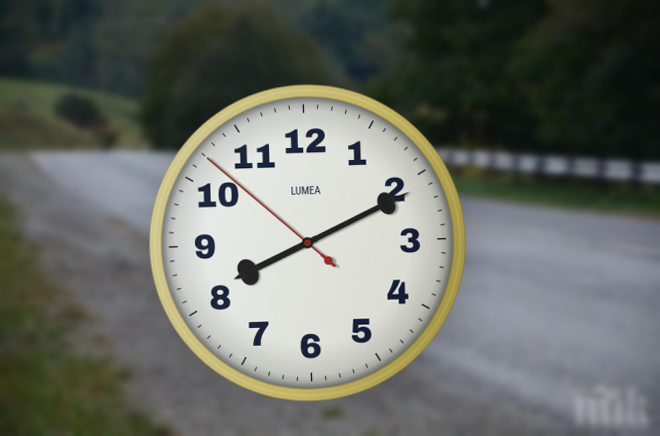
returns 8.10.52
